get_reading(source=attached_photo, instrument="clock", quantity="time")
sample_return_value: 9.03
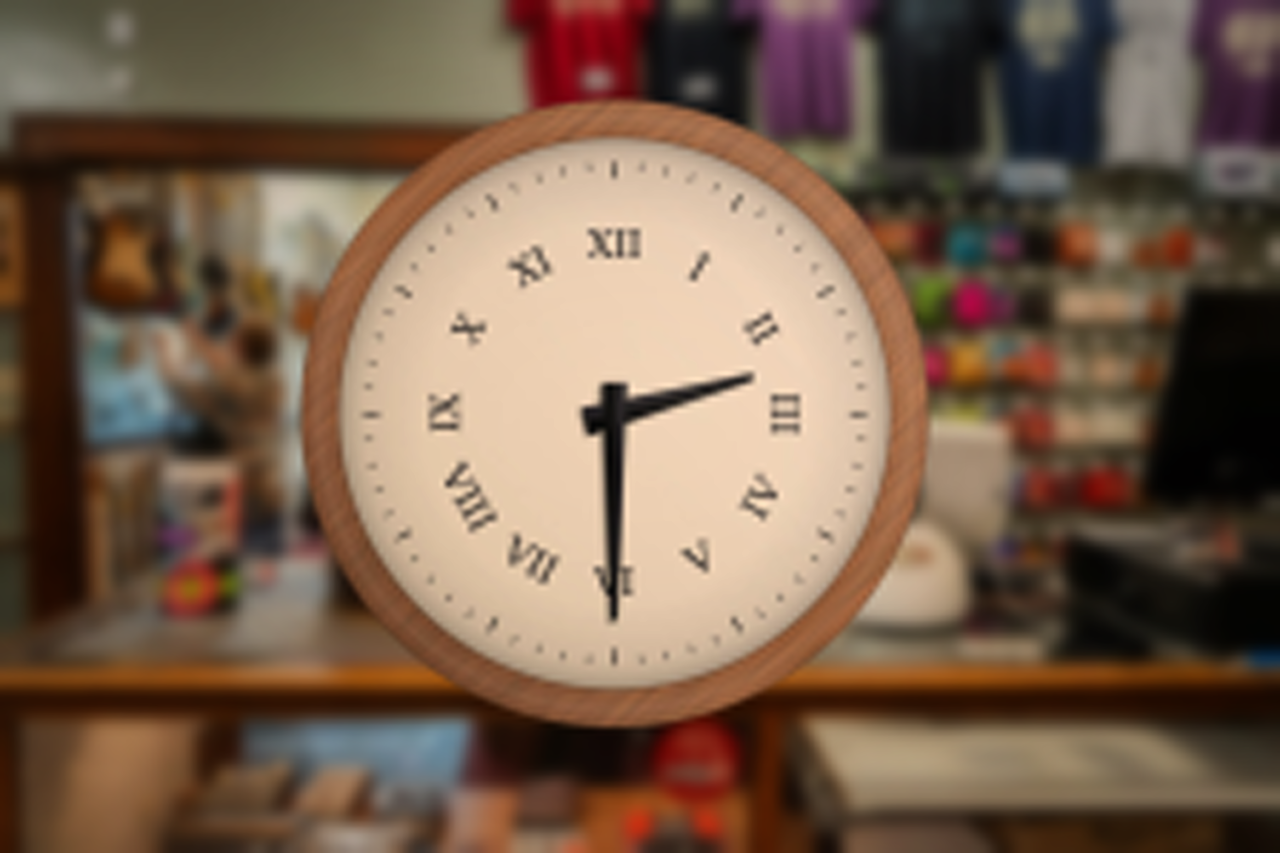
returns 2.30
